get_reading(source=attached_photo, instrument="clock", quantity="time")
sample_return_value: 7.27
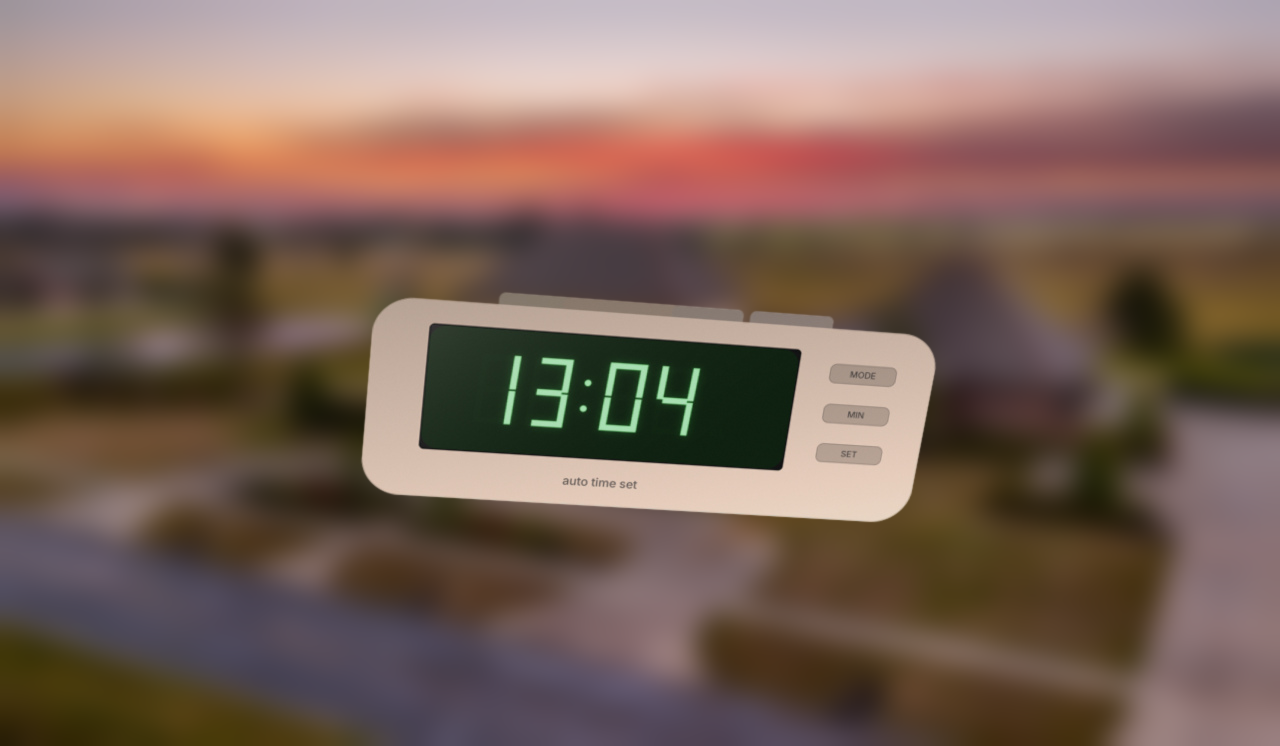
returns 13.04
